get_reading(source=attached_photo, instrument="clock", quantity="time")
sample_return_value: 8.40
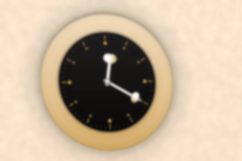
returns 12.20
